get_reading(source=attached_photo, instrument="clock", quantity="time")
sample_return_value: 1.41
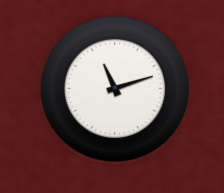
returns 11.12
